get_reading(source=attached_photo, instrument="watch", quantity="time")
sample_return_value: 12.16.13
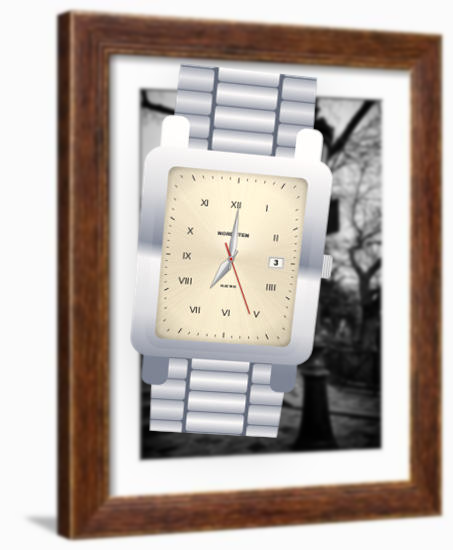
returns 7.00.26
